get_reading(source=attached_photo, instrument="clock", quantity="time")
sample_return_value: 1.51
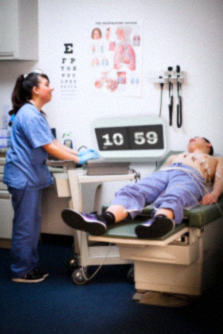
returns 10.59
